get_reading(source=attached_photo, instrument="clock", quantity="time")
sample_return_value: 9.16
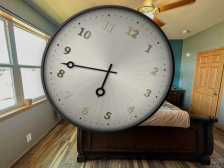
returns 5.42
